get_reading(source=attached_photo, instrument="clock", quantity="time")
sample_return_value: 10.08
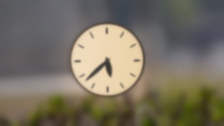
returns 5.38
